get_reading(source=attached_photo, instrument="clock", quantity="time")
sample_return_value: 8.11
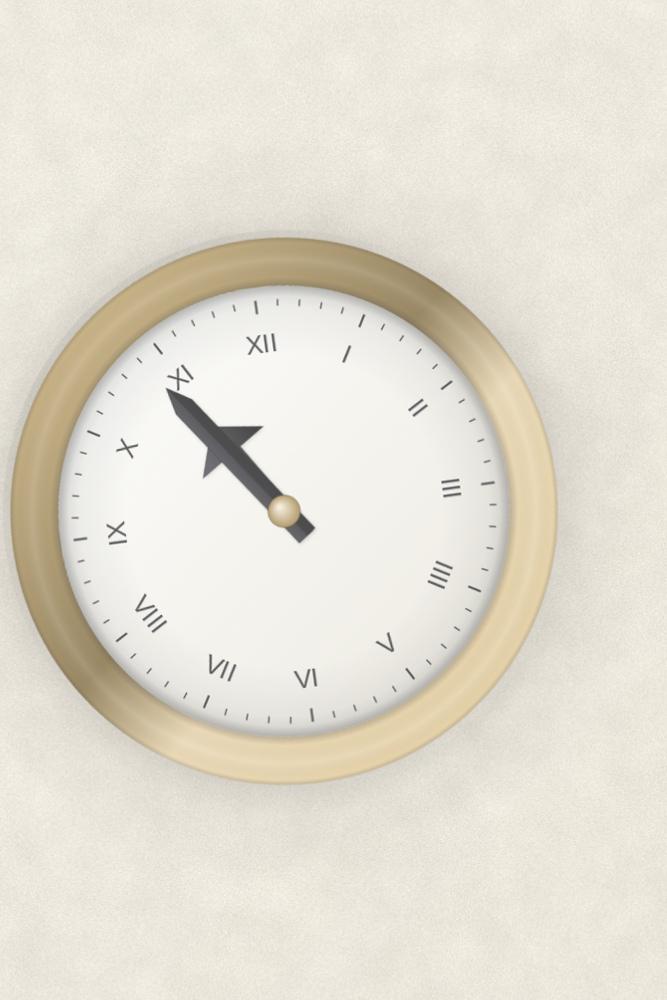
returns 10.54
